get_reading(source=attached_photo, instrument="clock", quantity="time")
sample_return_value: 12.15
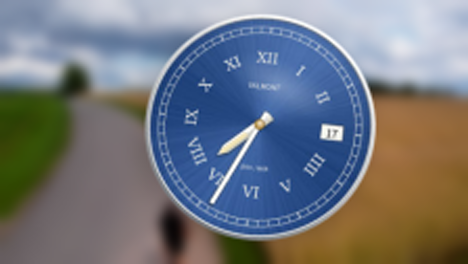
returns 7.34
